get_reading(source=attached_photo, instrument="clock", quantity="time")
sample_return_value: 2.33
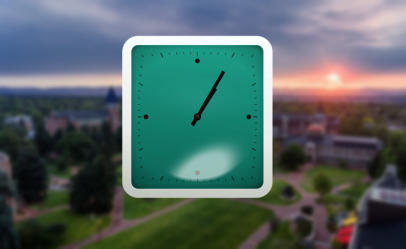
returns 1.05
